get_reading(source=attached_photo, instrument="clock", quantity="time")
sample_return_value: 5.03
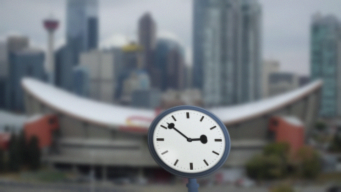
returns 2.52
